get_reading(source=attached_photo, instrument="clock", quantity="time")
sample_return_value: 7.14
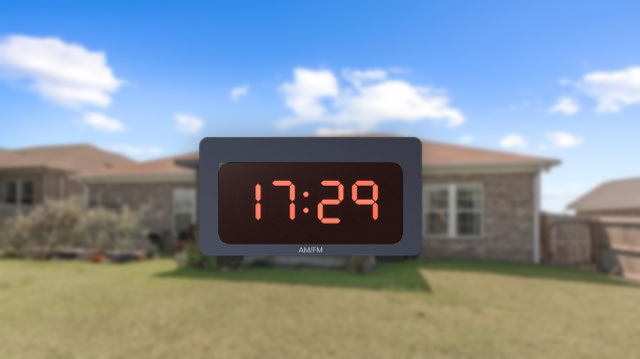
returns 17.29
